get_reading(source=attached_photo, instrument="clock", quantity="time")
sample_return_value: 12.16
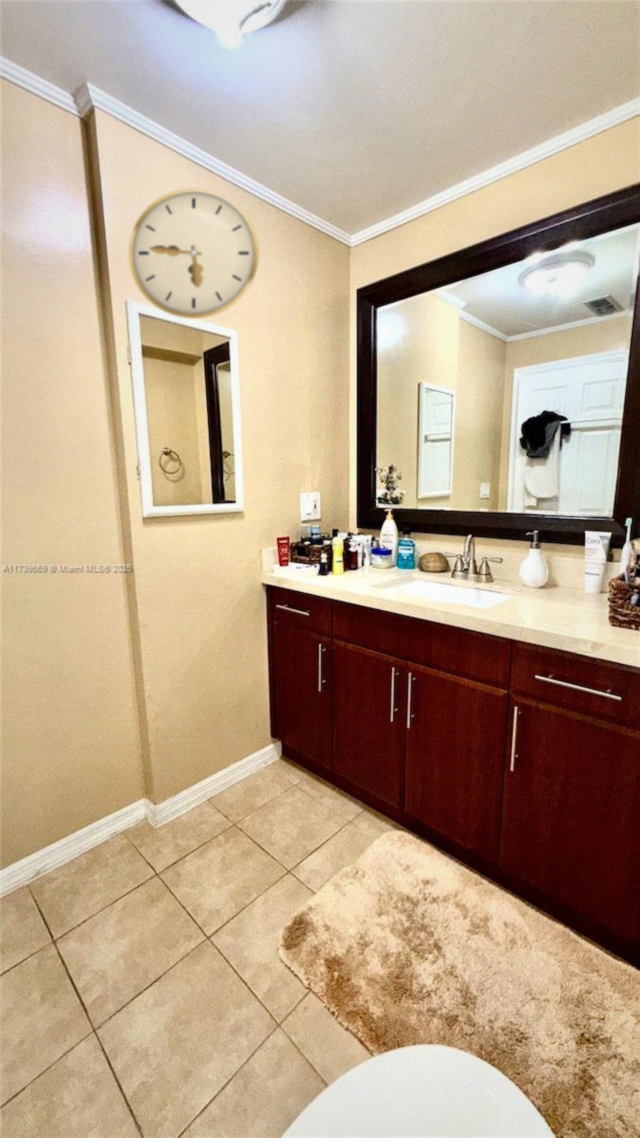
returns 5.46
